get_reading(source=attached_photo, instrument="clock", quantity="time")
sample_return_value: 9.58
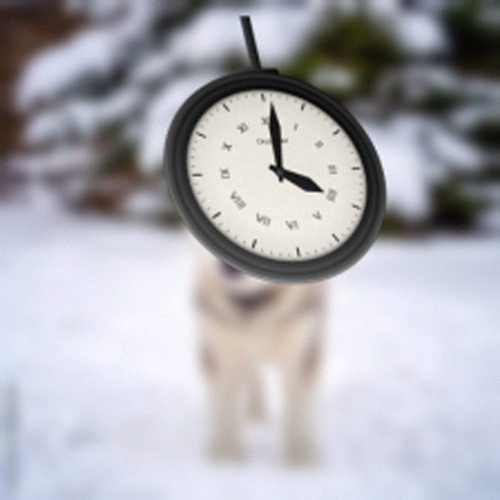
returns 4.01
